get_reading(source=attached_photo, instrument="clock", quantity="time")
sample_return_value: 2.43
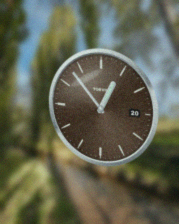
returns 12.53
